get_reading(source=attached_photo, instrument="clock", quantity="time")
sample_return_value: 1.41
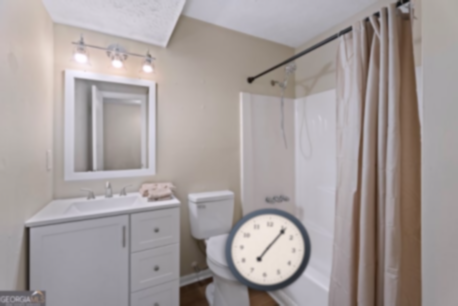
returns 7.06
